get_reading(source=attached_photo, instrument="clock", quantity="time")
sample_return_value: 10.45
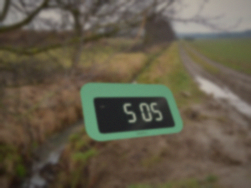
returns 5.05
